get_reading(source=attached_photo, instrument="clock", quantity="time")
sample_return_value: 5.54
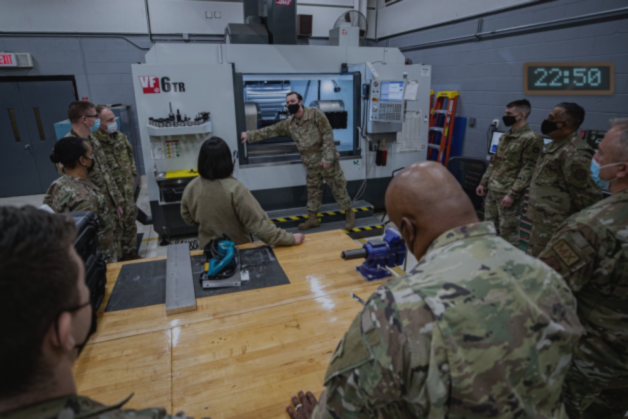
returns 22.50
